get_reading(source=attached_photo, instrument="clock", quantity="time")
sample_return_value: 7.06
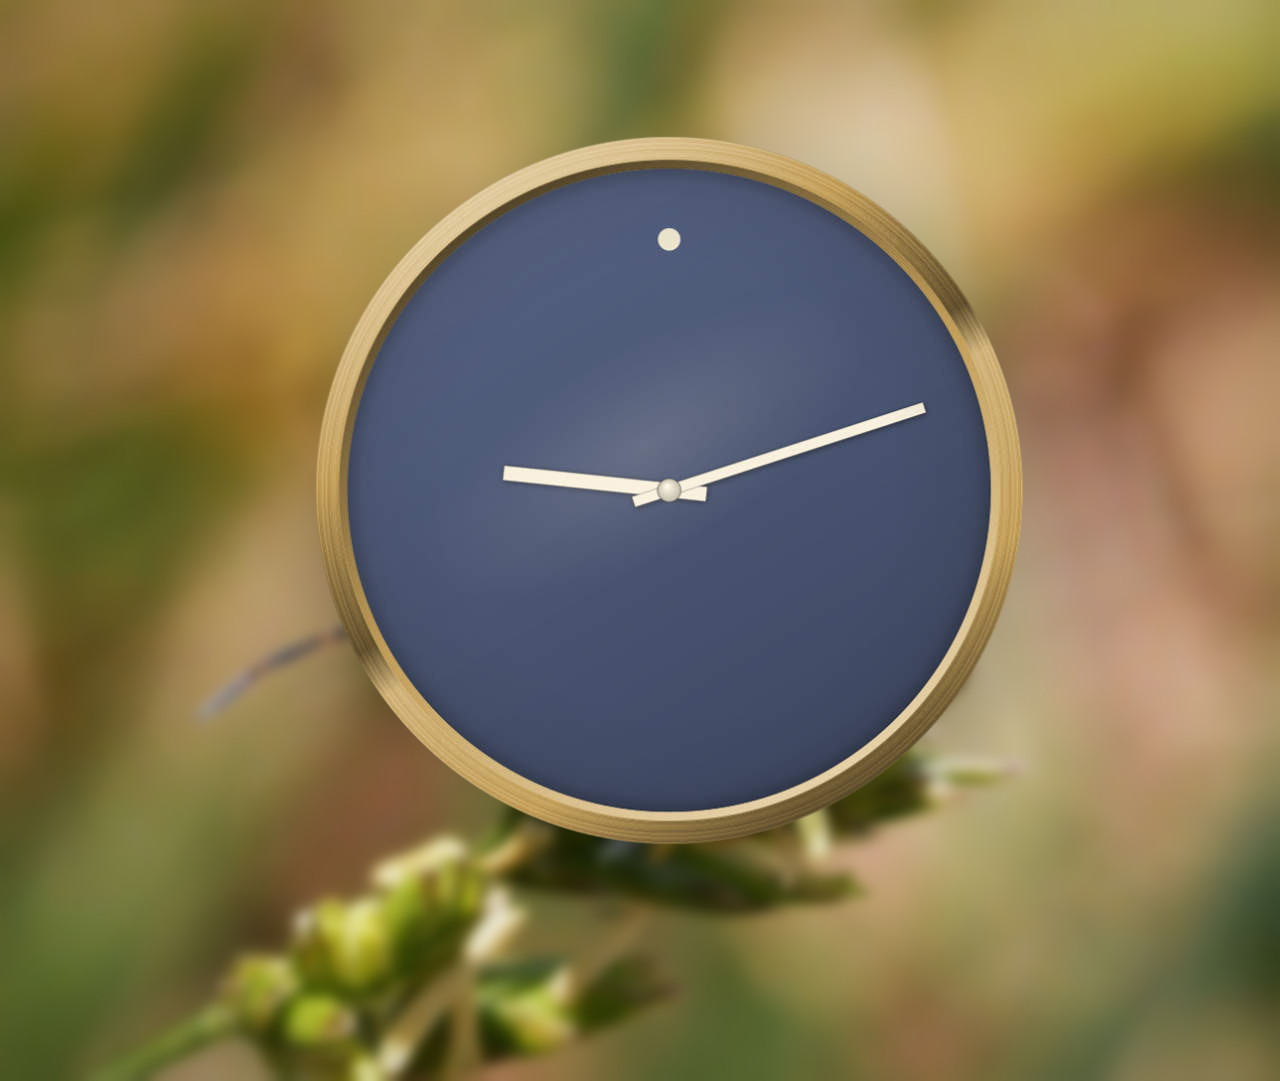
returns 9.12
